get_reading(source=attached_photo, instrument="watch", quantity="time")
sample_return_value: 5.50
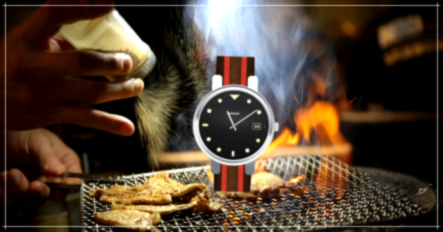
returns 11.09
